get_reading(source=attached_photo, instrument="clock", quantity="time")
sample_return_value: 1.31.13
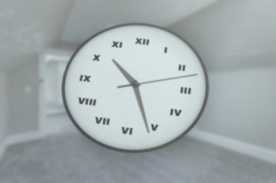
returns 10.26.12
